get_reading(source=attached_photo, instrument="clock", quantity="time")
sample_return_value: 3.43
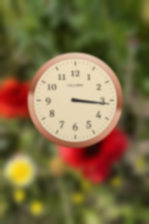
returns 3.16
